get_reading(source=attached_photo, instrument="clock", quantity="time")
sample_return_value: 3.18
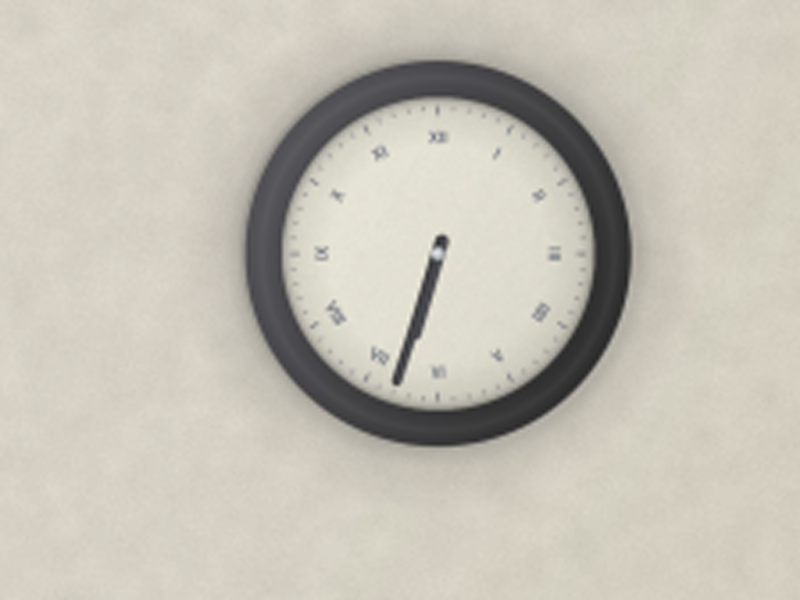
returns 6.33
